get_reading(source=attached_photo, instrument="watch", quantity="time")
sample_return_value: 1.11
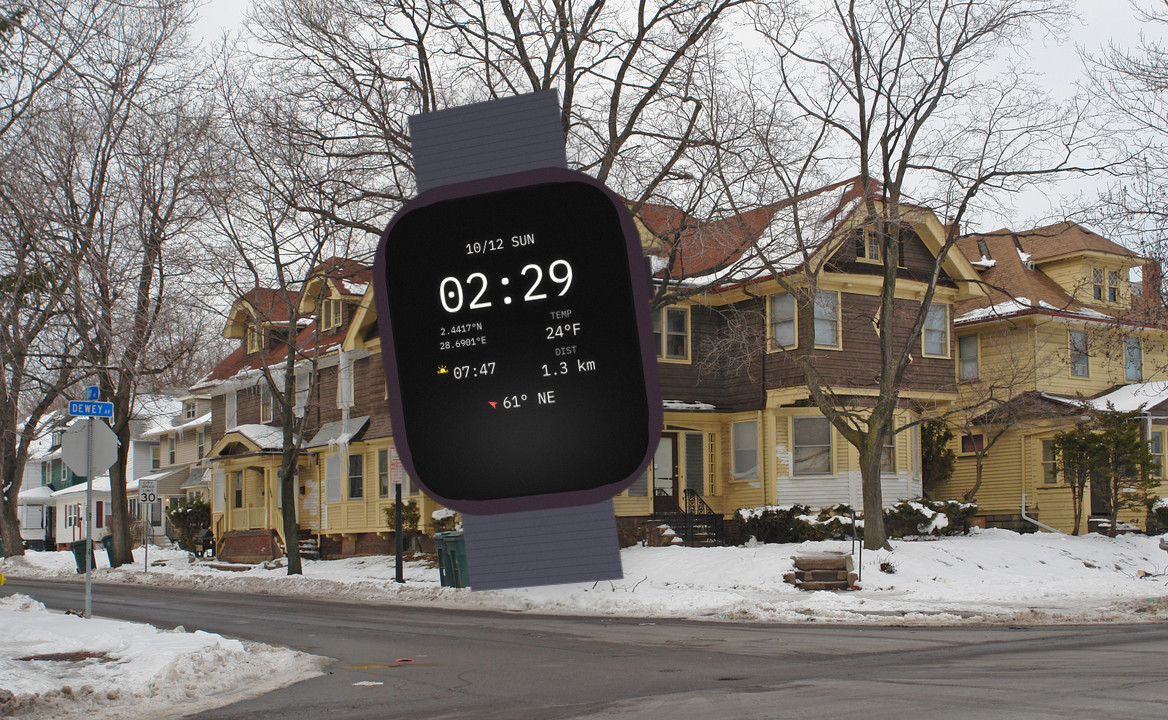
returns 2.29
